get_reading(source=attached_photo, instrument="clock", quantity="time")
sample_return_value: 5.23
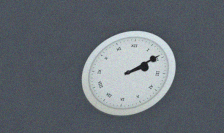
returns 2.09
